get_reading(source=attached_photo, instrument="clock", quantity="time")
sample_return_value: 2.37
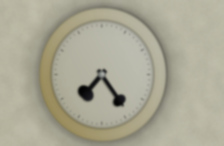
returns 7.24
